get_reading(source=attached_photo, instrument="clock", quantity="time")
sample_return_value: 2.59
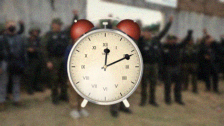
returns 12.11
